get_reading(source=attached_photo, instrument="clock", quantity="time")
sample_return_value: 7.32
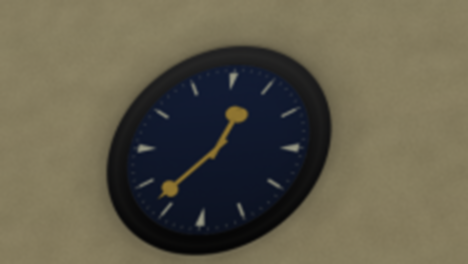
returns 12.37
